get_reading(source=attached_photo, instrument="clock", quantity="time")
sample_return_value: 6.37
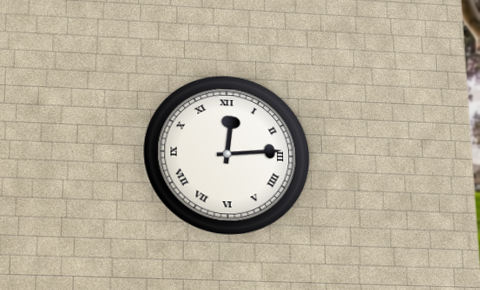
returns 12.14
